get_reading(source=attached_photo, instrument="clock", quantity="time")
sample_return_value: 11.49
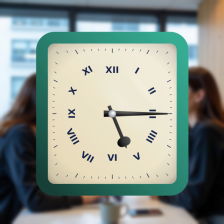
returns 5.15
